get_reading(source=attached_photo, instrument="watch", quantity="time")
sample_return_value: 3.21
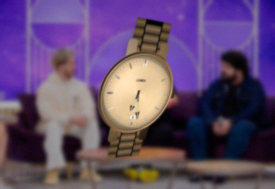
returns 6.28
